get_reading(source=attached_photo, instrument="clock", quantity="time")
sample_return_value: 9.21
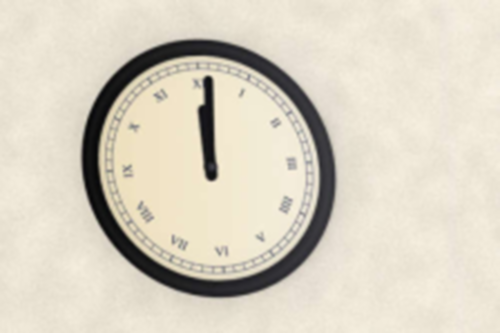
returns 12.01
